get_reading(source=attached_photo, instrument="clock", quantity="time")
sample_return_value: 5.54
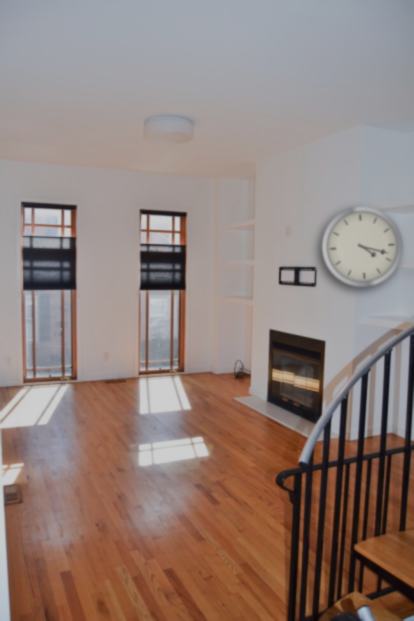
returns 4.18
